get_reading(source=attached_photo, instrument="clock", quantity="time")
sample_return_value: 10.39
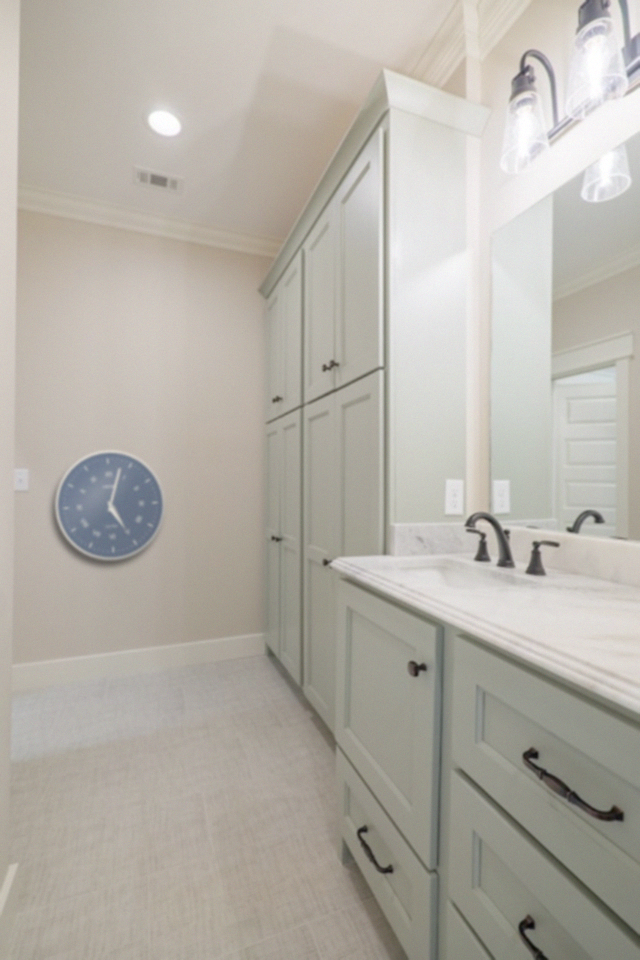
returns 5.03
